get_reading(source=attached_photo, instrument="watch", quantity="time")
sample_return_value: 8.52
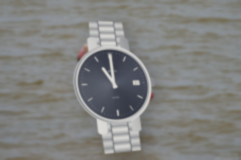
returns 11.00
